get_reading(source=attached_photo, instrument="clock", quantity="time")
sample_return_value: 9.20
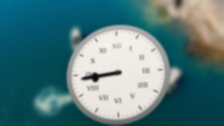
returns 8.44
